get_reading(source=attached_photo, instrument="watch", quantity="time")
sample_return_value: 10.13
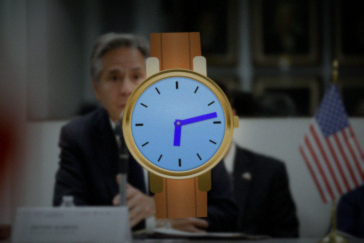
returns 6.13
